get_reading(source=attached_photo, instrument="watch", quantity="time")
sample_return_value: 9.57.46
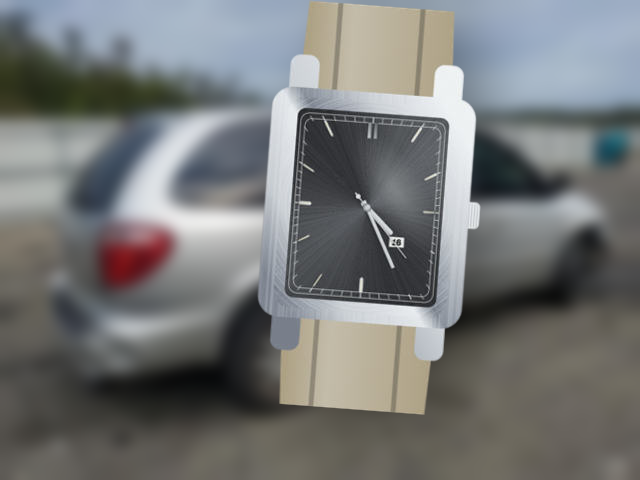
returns 4.25.23
